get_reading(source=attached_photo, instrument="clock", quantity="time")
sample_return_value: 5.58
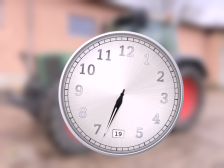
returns 6.33
